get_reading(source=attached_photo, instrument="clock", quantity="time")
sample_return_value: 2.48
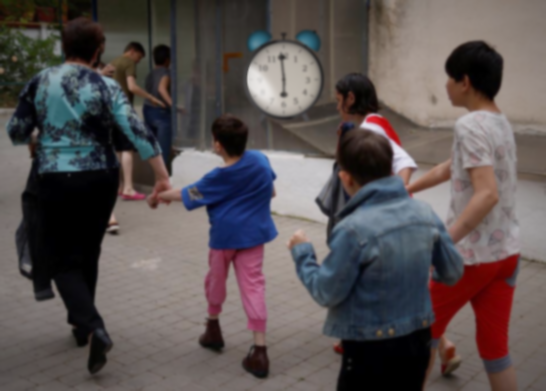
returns 5.59
